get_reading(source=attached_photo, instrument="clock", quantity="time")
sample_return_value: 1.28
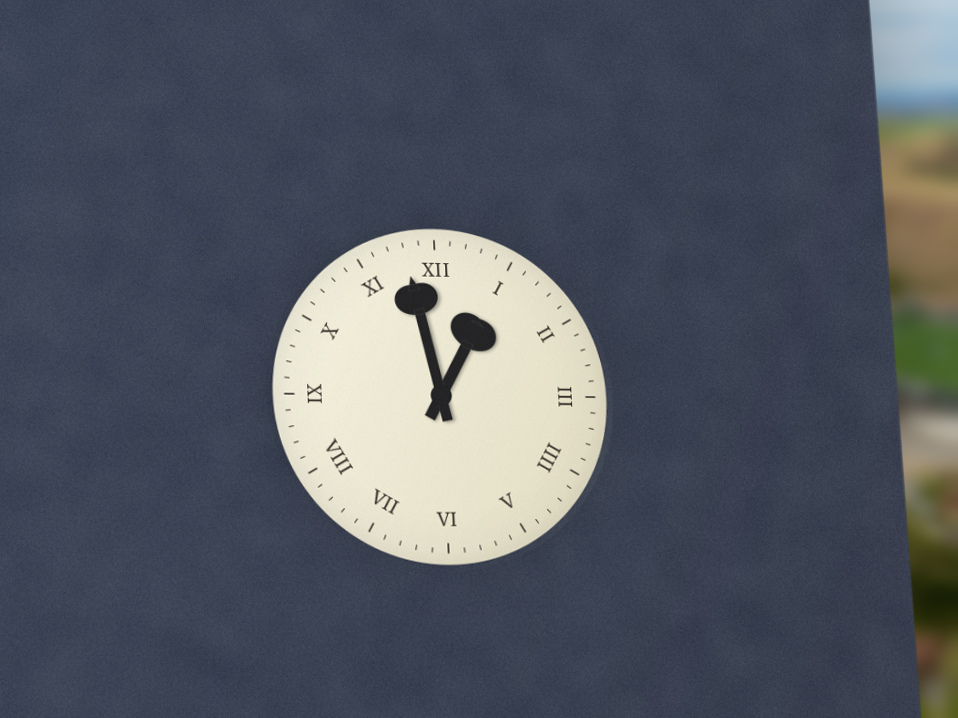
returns 12.58
